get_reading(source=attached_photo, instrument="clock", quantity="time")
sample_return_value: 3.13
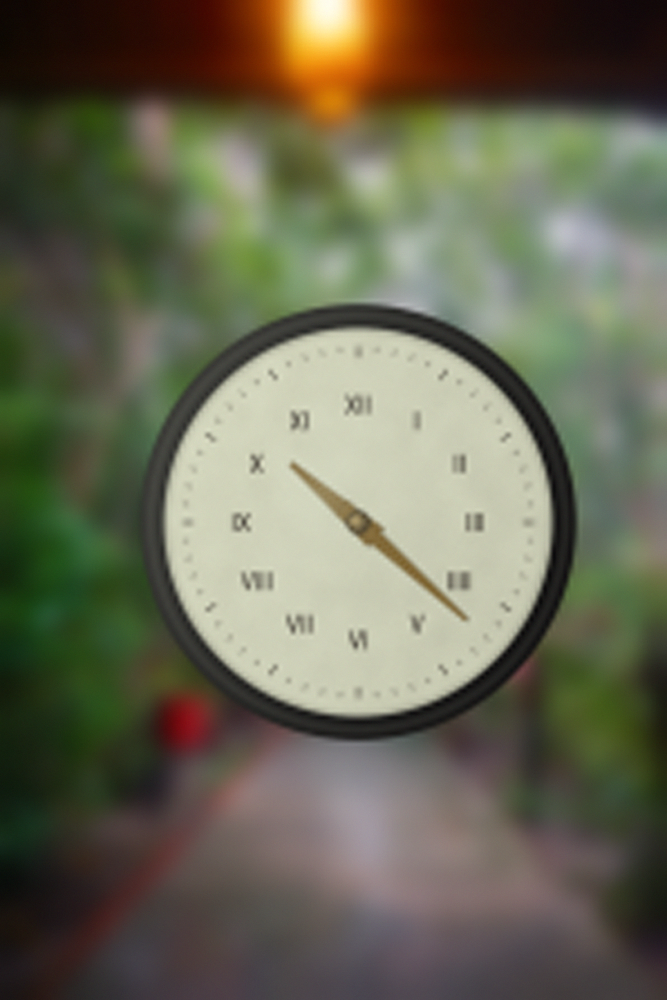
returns 10.22
